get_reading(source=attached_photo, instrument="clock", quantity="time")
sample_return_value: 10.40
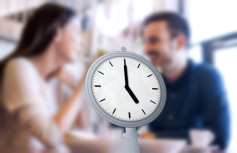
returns 5.00
